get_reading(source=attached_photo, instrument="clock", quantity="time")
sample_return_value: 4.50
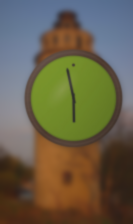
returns 5.58
